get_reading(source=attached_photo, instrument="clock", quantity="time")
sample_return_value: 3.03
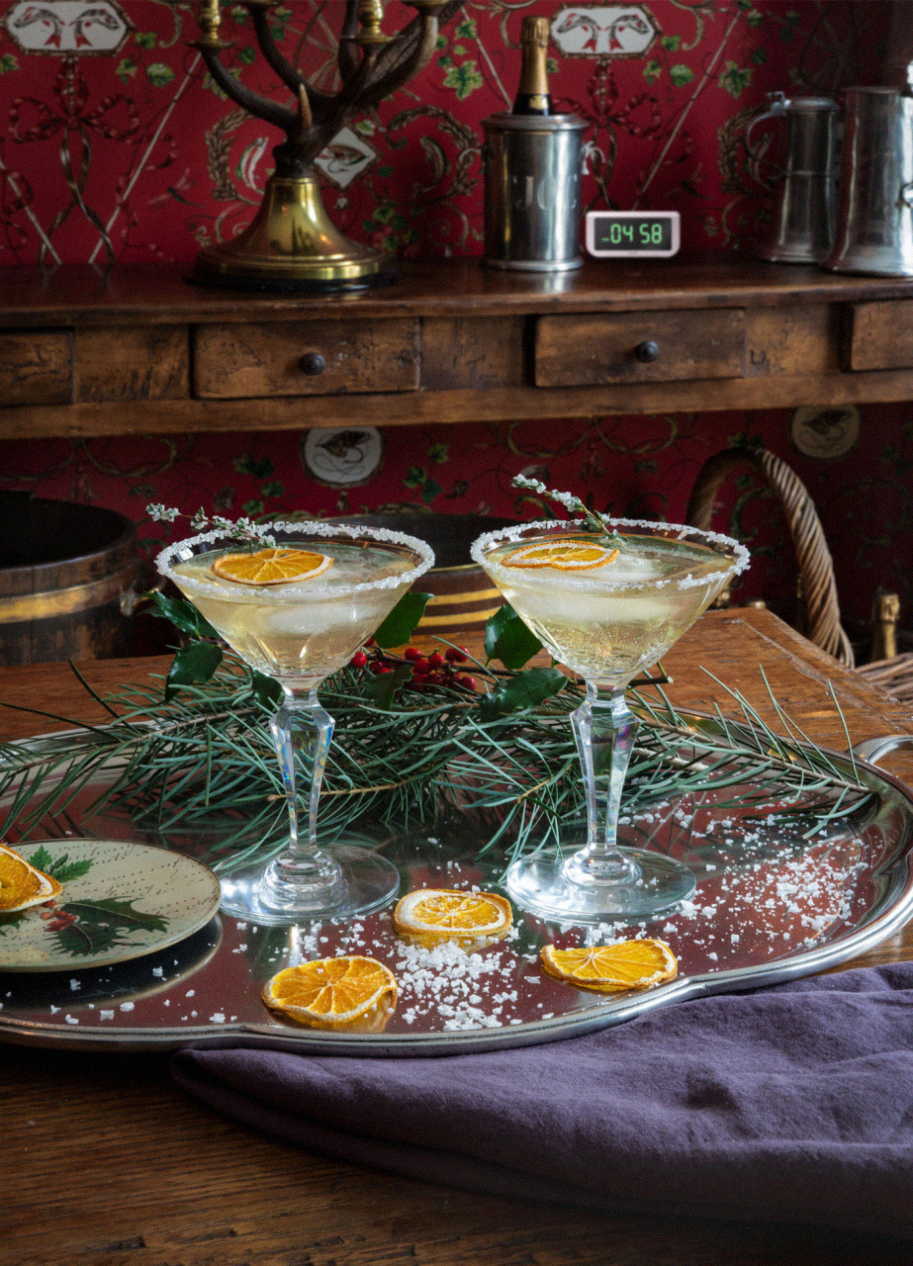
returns 4.58
